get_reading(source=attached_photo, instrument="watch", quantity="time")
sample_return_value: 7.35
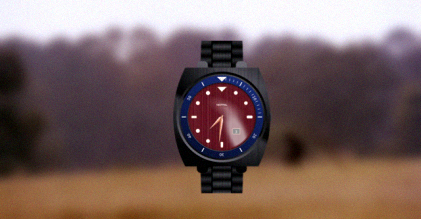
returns 7.31
